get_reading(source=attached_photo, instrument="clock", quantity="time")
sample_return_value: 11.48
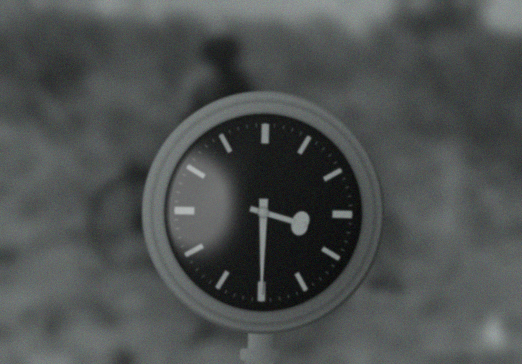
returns 3.30
